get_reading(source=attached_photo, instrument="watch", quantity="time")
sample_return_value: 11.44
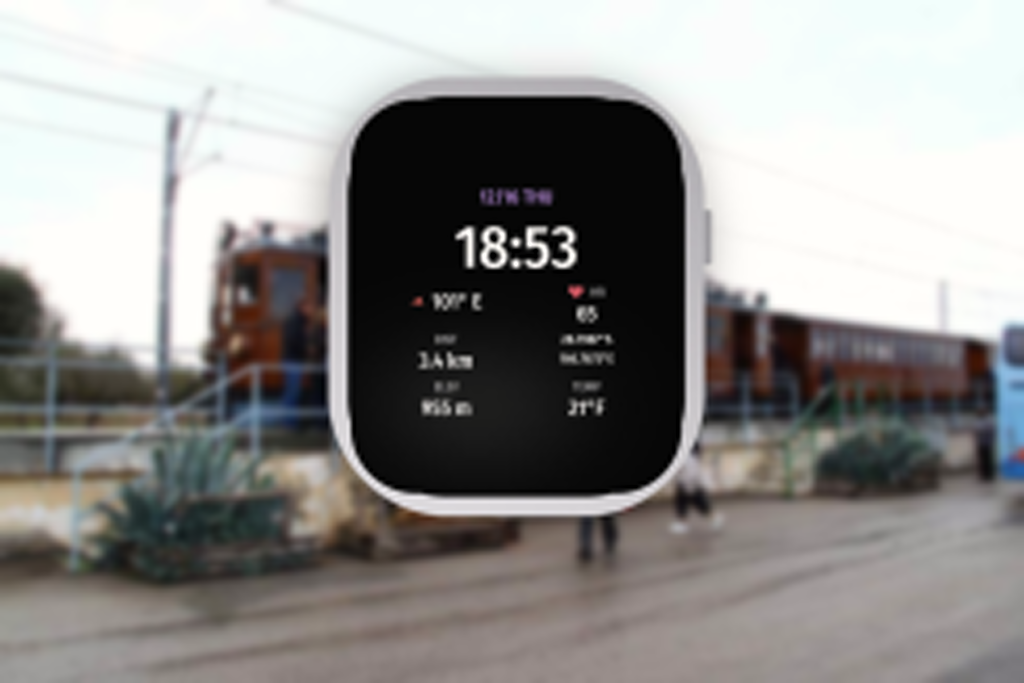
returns 18.53
